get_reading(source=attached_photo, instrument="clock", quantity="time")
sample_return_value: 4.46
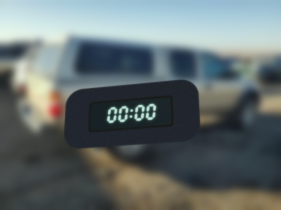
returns 0.00
